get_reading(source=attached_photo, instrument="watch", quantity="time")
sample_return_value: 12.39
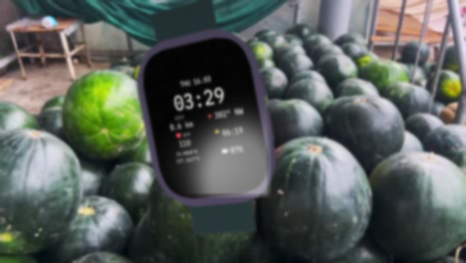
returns 3.29
